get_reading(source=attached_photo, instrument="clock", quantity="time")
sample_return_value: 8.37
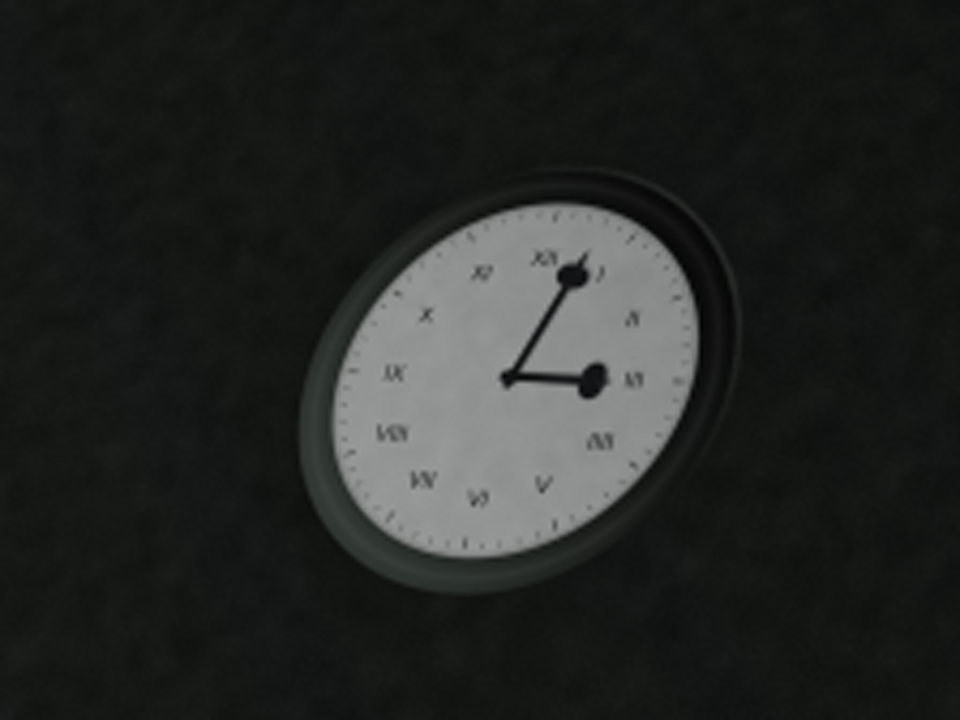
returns 3.03
